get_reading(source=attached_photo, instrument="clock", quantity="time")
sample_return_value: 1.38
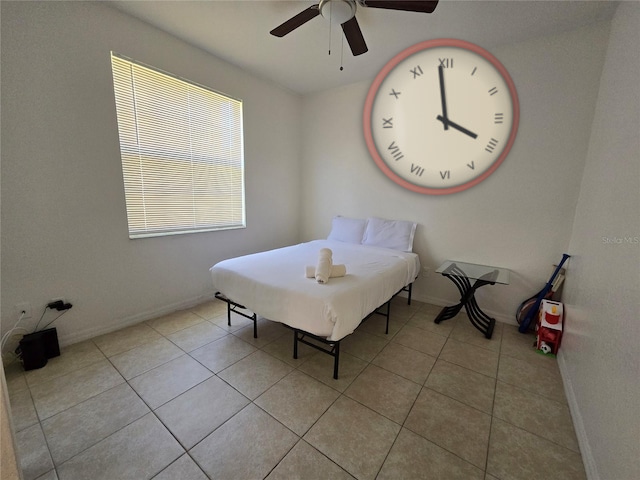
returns 3.59
